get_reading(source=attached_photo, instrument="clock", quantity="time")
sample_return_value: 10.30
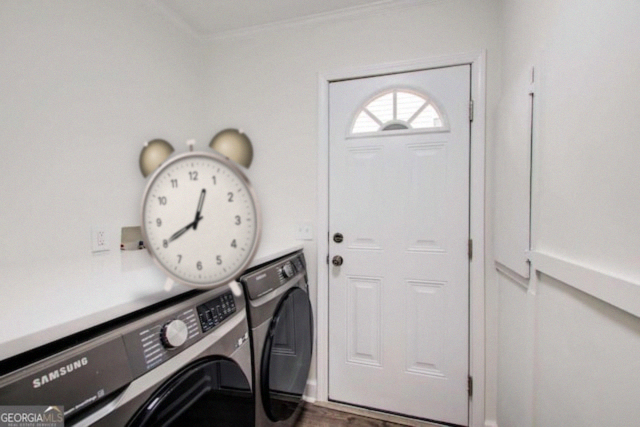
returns 12.40
